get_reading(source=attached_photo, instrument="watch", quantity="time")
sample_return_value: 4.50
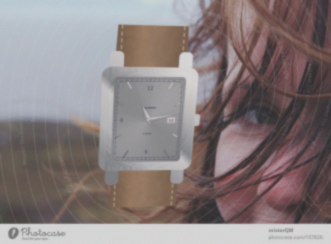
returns 11.13
